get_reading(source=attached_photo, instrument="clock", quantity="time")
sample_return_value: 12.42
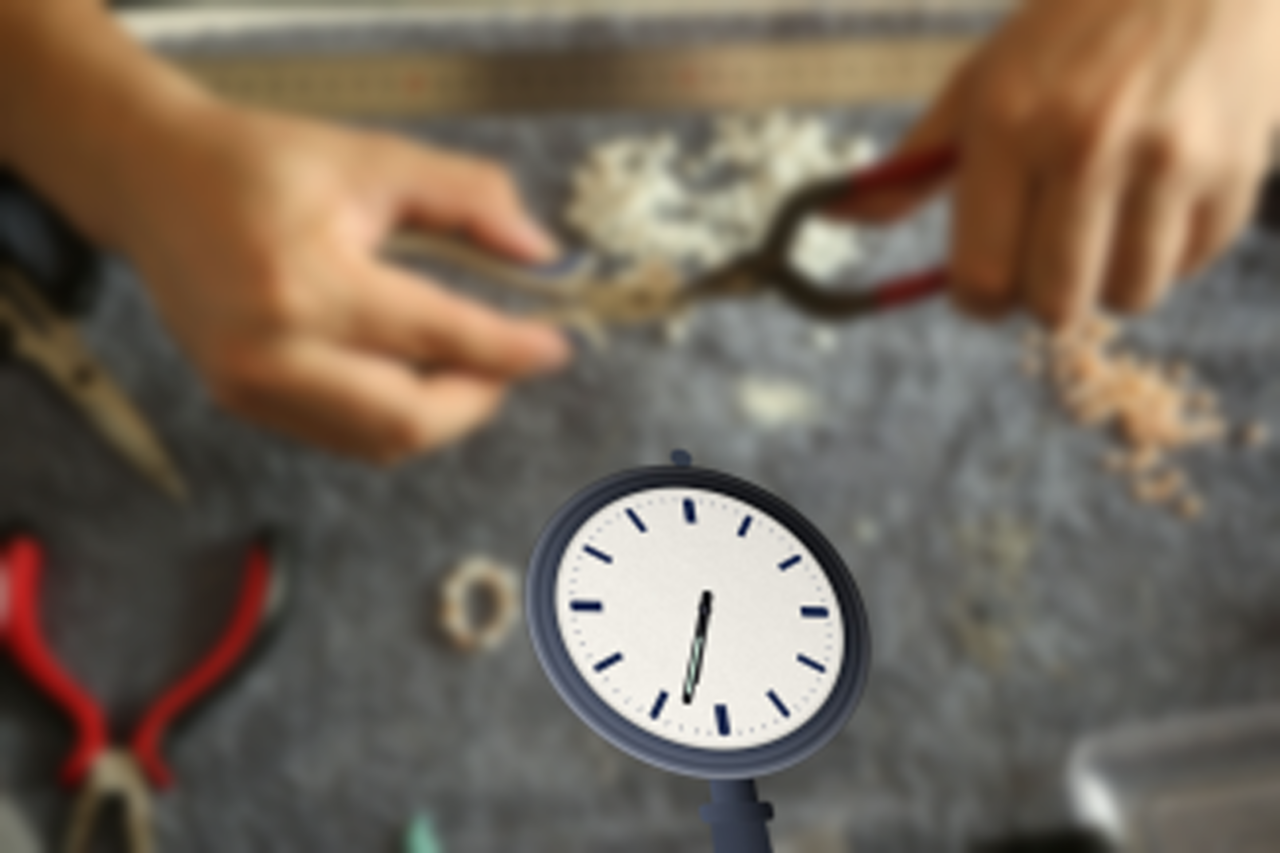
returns 6.33
